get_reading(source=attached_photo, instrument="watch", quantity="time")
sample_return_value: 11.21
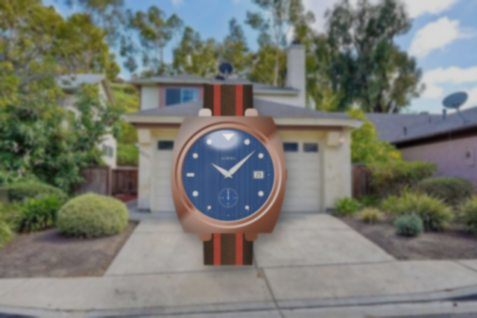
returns 10.08
